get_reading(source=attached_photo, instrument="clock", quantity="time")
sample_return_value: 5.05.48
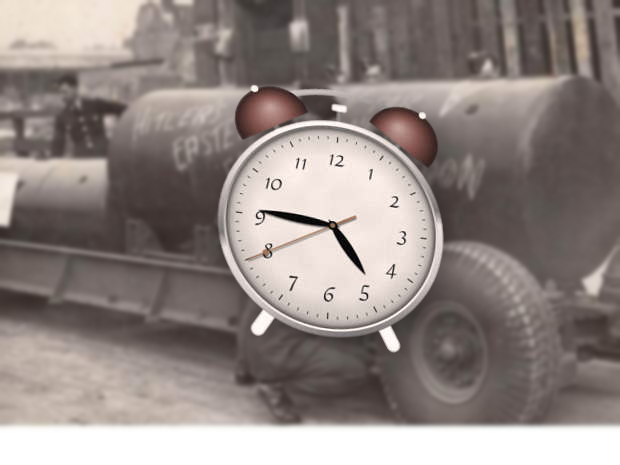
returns 4.45.40
